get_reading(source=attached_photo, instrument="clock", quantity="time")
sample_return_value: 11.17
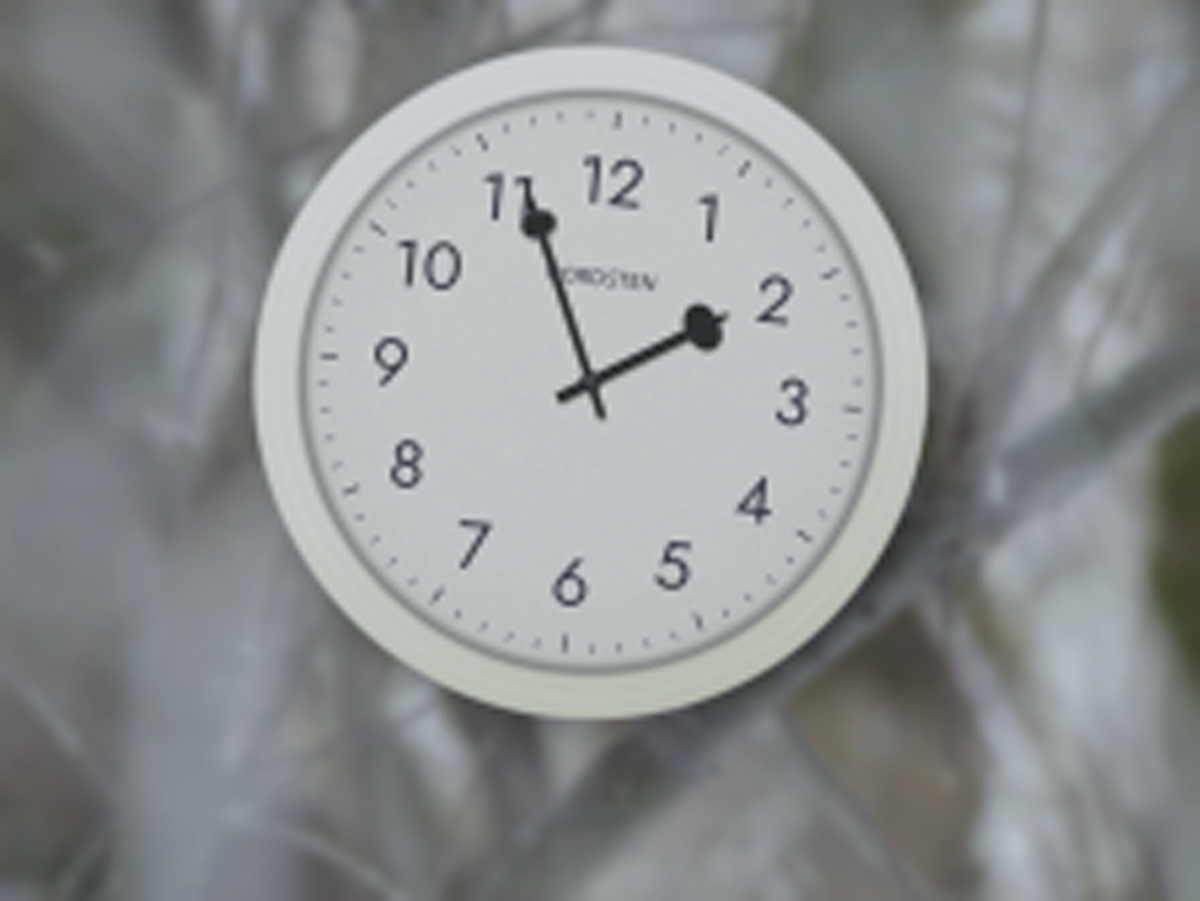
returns 1.56
